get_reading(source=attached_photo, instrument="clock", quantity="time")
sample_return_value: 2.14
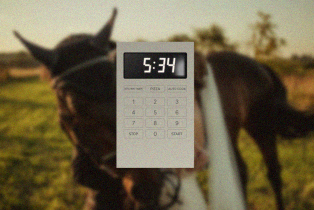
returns 5.34
